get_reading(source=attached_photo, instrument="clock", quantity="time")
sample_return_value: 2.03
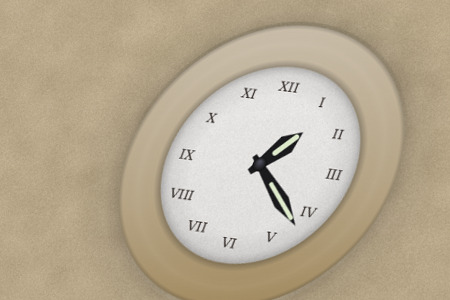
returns 1.22
